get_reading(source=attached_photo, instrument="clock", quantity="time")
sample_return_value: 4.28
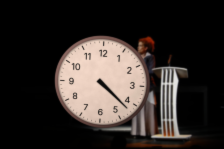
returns 4.22
